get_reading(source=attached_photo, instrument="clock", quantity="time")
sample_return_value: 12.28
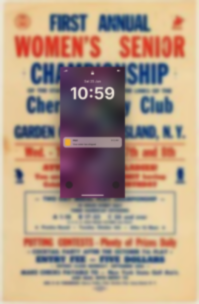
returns 10.59
